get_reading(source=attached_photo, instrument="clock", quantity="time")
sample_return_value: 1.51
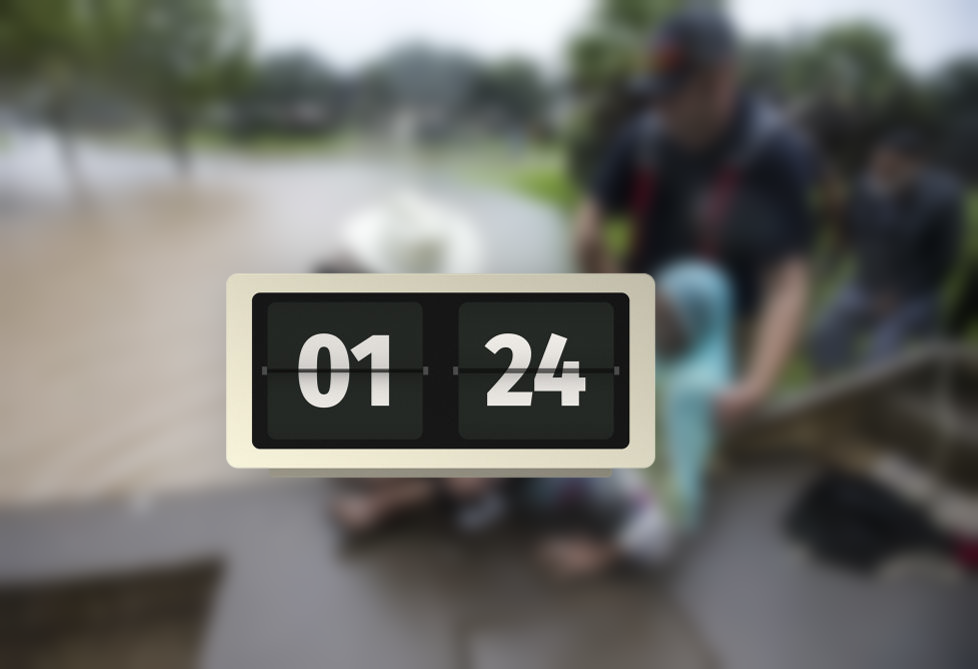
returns 1.24
